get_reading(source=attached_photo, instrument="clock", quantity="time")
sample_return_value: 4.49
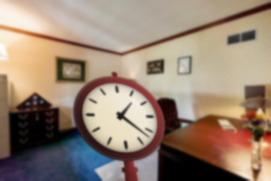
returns 1.22
